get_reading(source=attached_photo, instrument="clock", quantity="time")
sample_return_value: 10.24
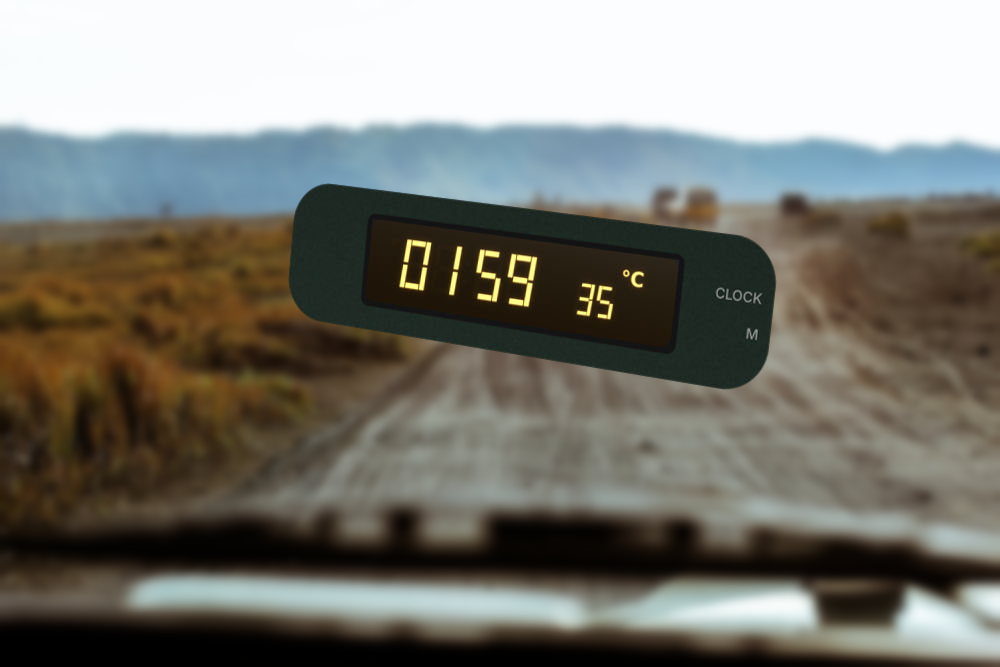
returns 1.59
